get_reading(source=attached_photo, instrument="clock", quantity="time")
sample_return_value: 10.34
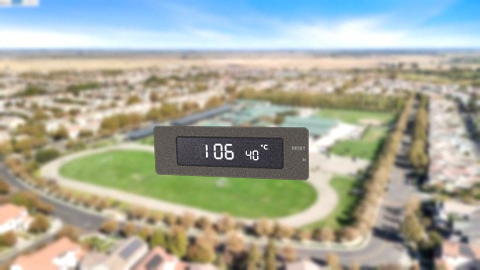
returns 1.06
